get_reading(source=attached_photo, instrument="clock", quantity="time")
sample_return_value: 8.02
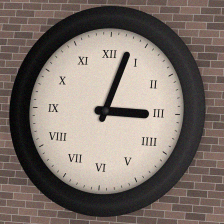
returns 3.03
